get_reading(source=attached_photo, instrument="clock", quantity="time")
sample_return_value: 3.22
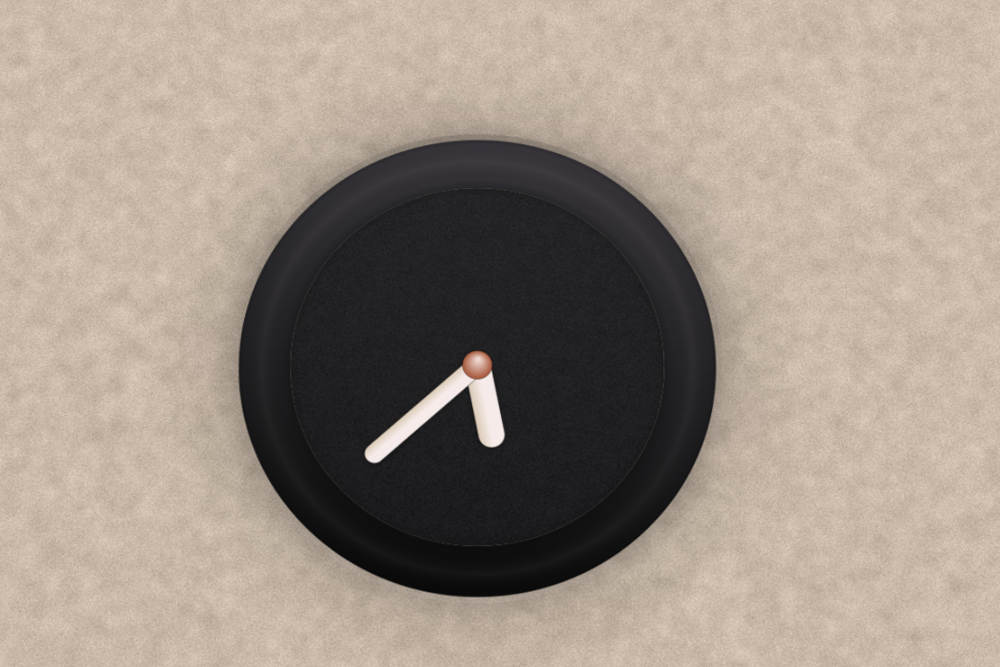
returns 5.38
